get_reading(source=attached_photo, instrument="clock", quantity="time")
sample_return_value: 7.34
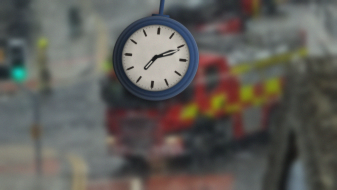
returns 7.11
